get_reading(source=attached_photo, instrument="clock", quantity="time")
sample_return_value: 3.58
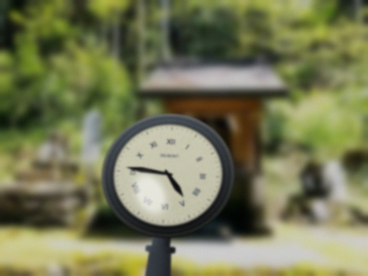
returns 4.46
